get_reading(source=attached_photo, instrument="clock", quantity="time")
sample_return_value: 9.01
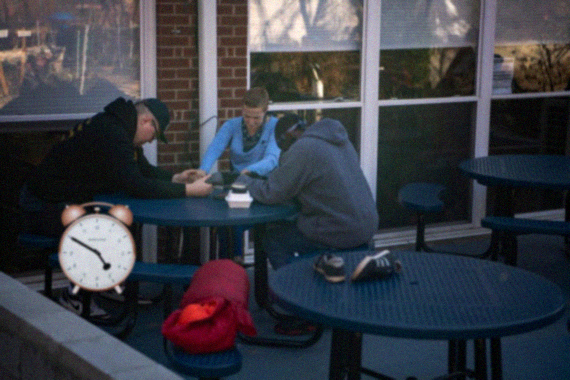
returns 4.50
